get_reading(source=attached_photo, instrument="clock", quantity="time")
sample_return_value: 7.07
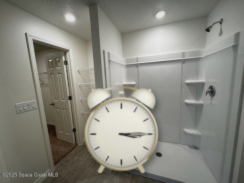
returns 3.15
